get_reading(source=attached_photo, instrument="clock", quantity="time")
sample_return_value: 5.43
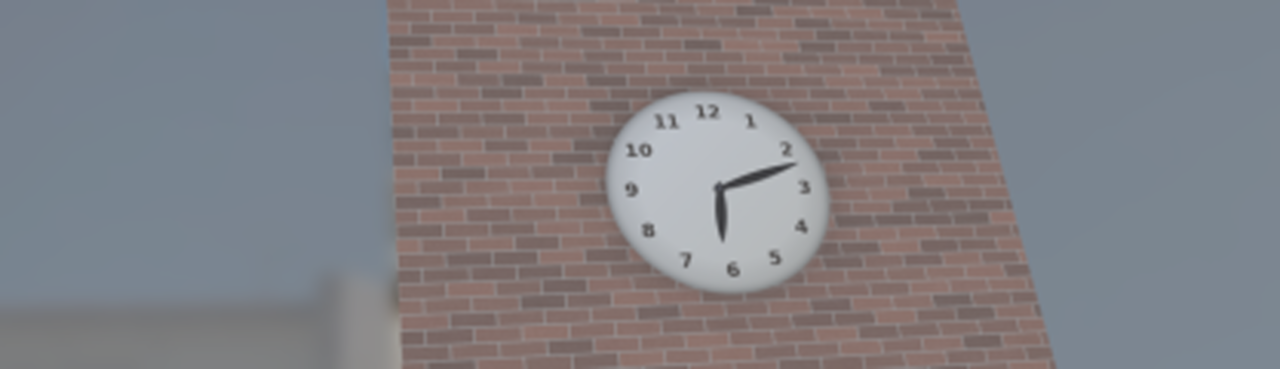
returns 6.12
